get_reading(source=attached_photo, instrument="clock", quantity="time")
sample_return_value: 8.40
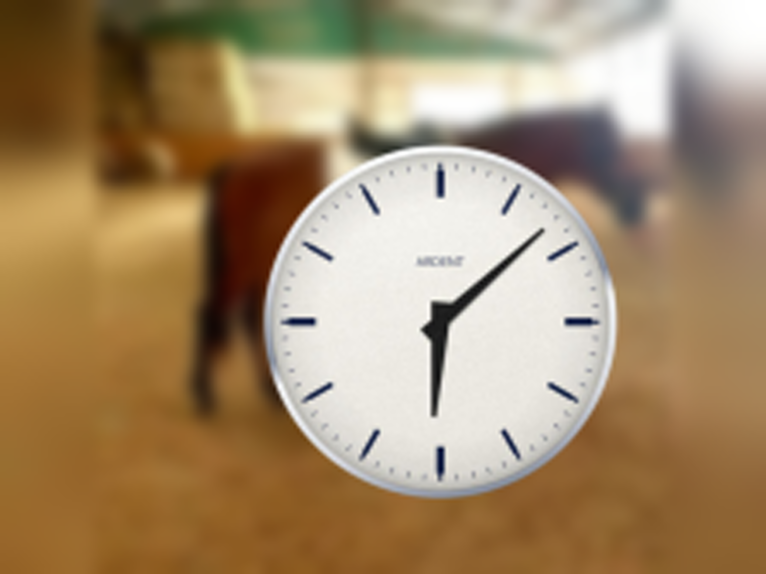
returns 6.08
